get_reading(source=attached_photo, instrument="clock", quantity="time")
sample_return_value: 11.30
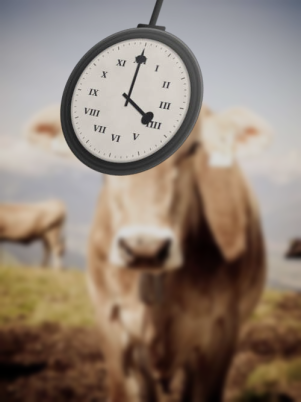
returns 4.00
